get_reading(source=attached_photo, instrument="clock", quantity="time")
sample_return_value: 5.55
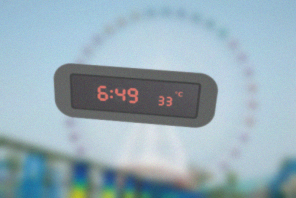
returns 6.49
